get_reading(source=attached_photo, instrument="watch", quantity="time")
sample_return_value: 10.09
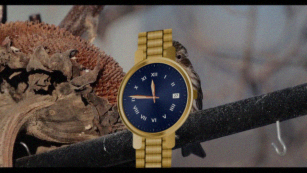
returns 11.46
